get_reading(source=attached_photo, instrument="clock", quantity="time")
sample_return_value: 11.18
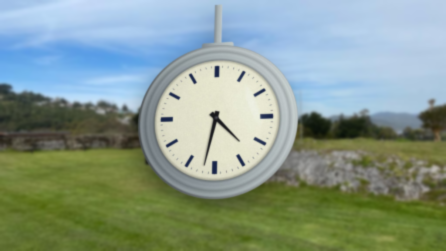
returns 4.32
